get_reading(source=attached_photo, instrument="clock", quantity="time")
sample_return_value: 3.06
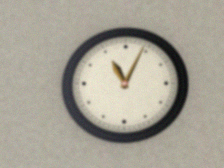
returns 11.04
